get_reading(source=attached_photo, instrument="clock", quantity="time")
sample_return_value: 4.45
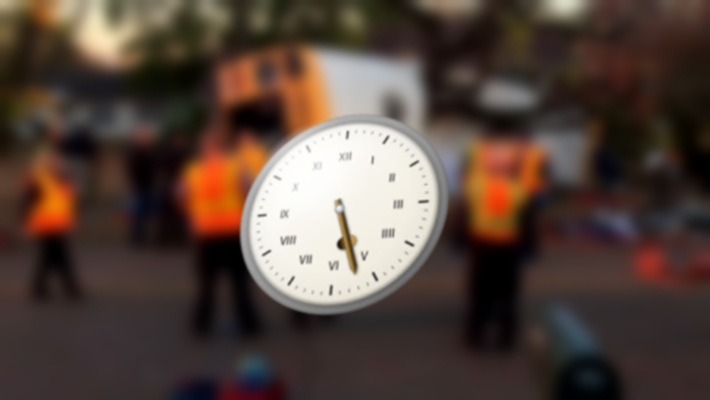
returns 5.27
